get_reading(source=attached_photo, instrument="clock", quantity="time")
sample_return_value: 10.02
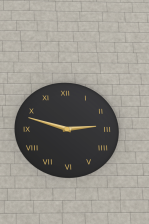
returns 2.48
